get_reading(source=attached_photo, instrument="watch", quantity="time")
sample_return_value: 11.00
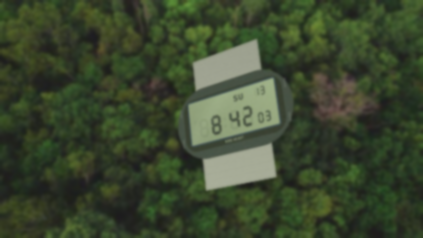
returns 8.42
